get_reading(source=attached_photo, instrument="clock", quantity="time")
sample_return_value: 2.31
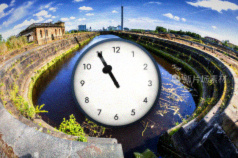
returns 10.55
